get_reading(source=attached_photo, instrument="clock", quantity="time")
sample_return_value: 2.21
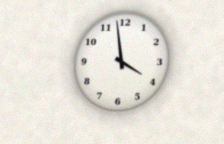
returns 3.58
